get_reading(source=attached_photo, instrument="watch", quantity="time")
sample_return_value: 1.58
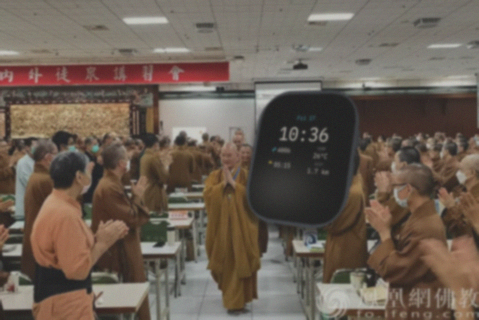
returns 10.36
